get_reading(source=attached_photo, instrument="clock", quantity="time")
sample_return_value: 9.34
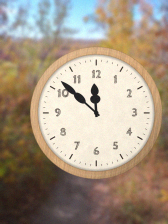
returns 11.52
